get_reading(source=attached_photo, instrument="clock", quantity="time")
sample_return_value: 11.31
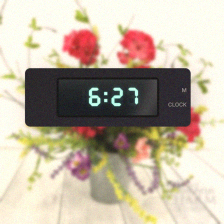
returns 6.27
